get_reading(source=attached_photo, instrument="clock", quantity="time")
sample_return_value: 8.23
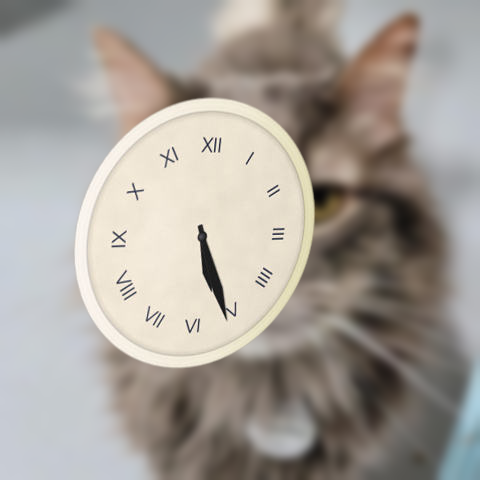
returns 5.26
